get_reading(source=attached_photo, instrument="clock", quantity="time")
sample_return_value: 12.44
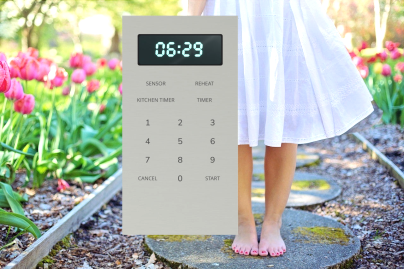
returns 6.29
